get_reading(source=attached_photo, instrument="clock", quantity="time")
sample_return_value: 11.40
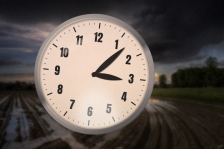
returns 3.07
